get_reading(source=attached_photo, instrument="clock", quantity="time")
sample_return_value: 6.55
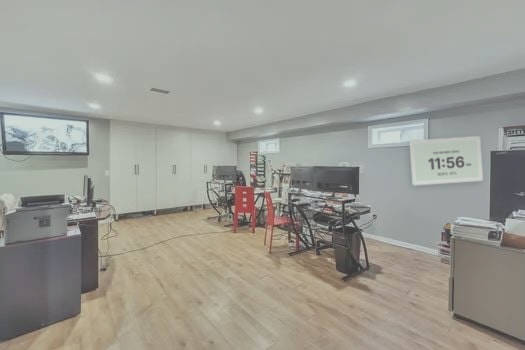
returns 11.56
